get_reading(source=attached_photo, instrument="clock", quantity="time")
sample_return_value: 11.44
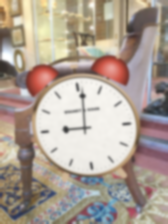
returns 9.01
